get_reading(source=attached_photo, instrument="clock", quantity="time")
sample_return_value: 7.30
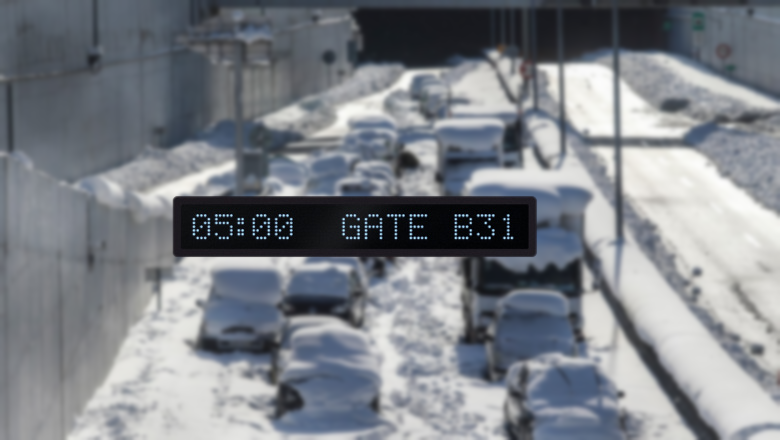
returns 5.00
